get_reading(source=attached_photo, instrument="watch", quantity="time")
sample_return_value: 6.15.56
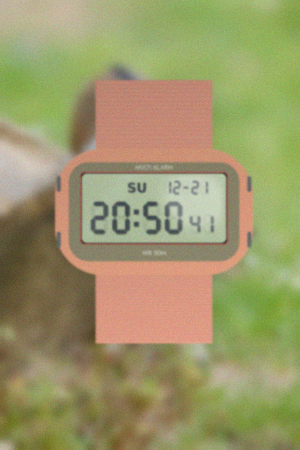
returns 20.50.41
